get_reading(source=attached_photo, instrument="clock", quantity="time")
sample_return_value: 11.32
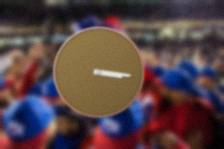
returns 3.16
